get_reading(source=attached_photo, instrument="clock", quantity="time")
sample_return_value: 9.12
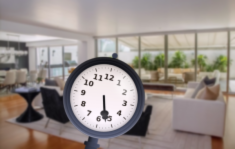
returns 5.27
